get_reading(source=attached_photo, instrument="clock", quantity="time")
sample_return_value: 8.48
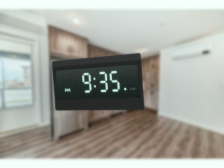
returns 9.35
